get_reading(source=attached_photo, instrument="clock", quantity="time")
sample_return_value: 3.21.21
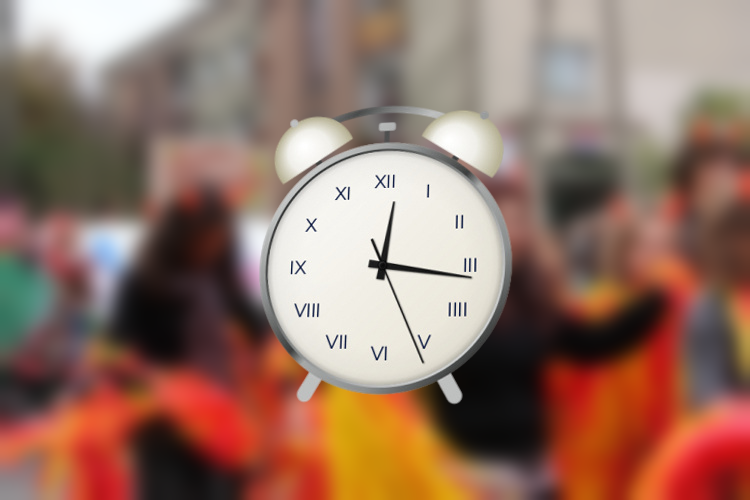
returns 12.16.26
